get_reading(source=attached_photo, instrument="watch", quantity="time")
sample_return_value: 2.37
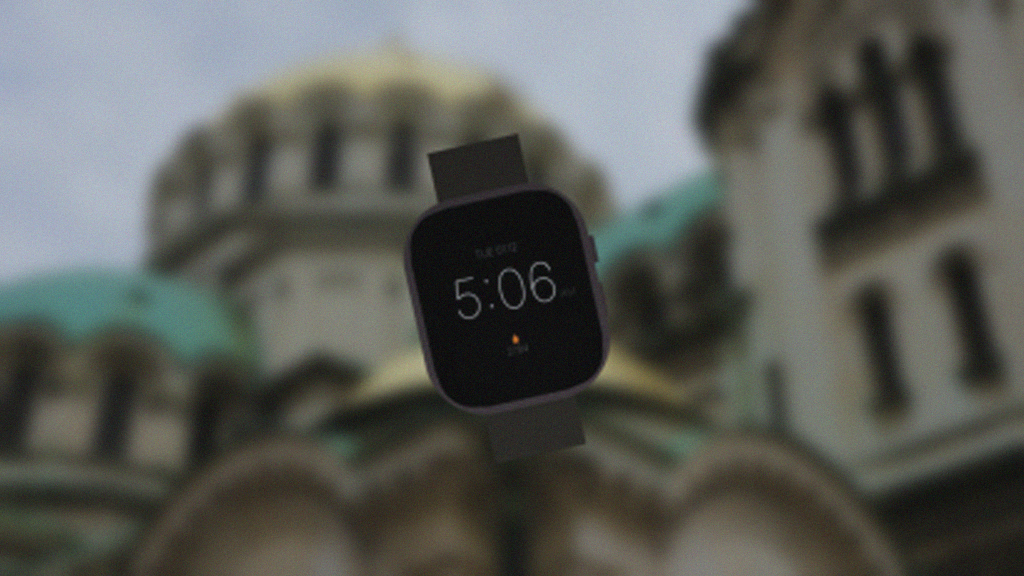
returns 5.06
